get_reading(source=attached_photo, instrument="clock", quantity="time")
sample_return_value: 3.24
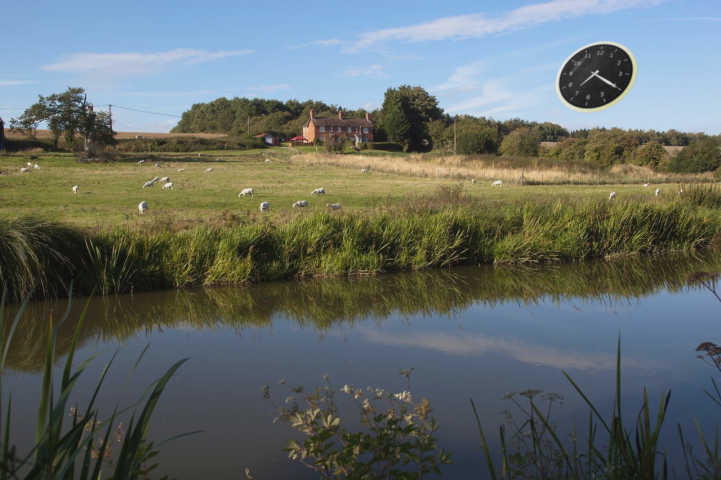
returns 7.20
